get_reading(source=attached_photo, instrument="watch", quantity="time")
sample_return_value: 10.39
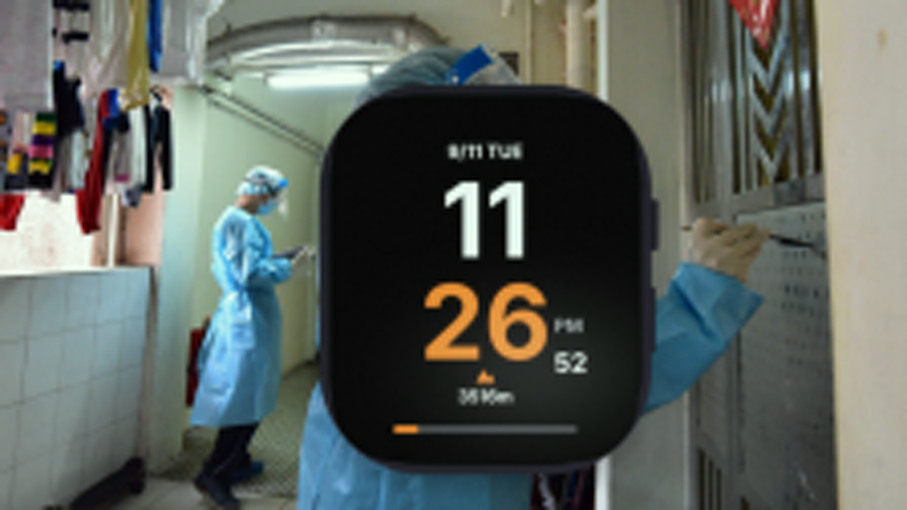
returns 11.26
